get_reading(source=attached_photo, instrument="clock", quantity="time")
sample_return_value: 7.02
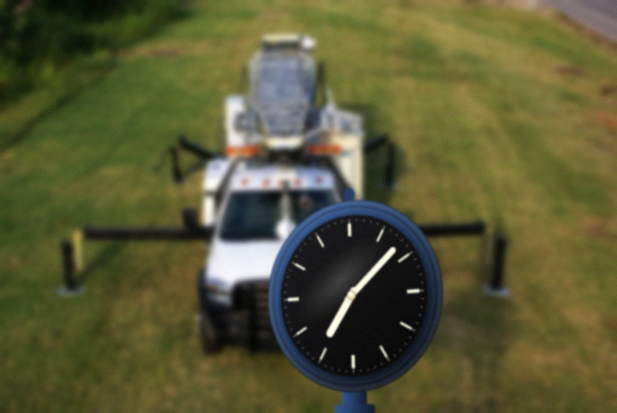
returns 7.08
